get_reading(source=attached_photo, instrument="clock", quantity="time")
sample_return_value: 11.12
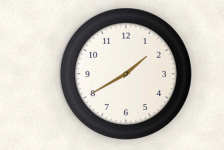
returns 1.40
